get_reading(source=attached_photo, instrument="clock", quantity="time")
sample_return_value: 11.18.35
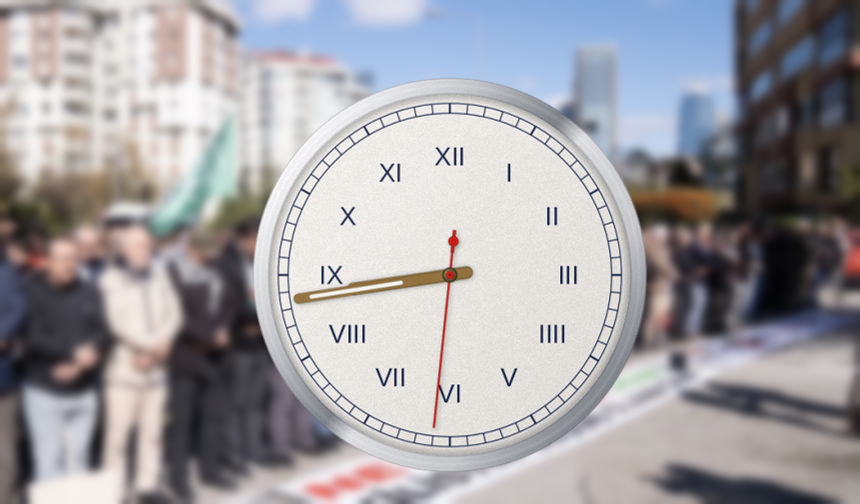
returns 8.43.31
